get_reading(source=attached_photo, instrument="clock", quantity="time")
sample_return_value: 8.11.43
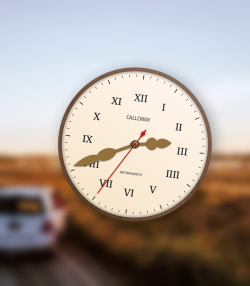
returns 2.40.35
